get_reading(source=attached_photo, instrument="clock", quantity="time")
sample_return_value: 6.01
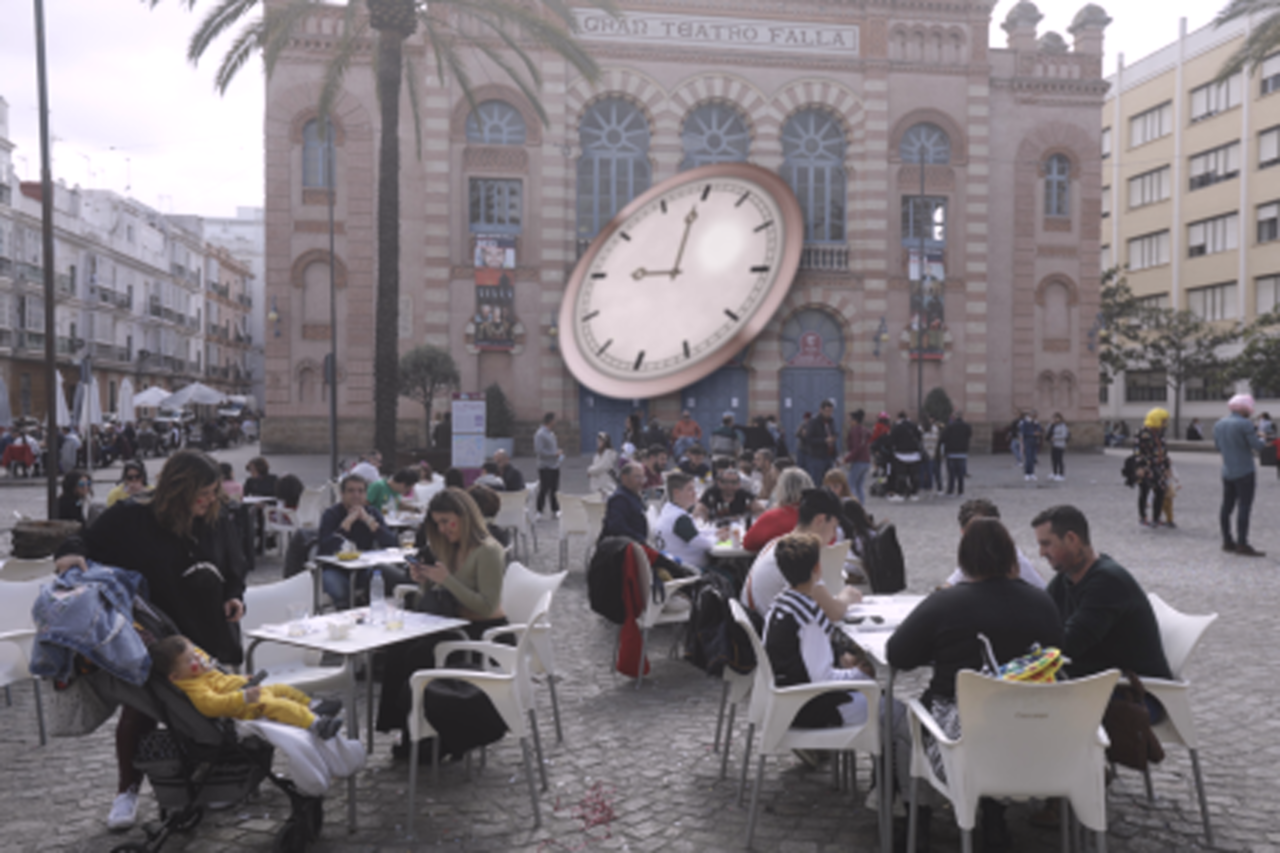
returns 8.59
